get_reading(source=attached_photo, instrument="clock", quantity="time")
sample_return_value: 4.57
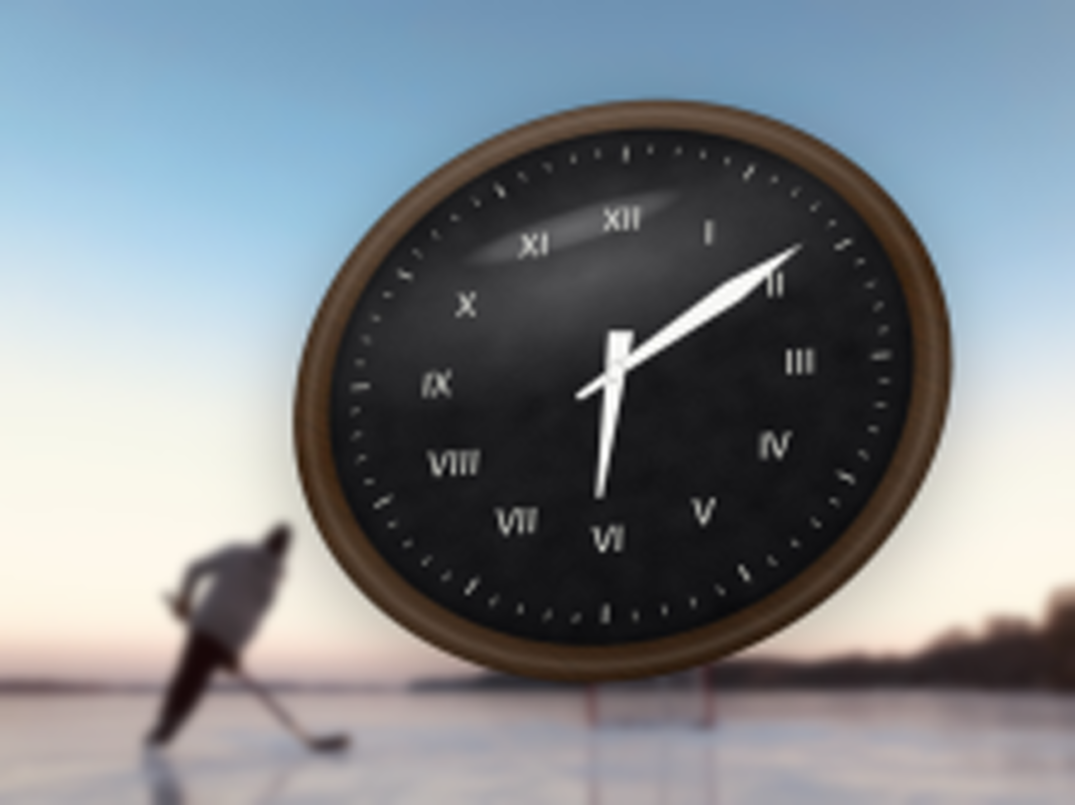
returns 6.09
